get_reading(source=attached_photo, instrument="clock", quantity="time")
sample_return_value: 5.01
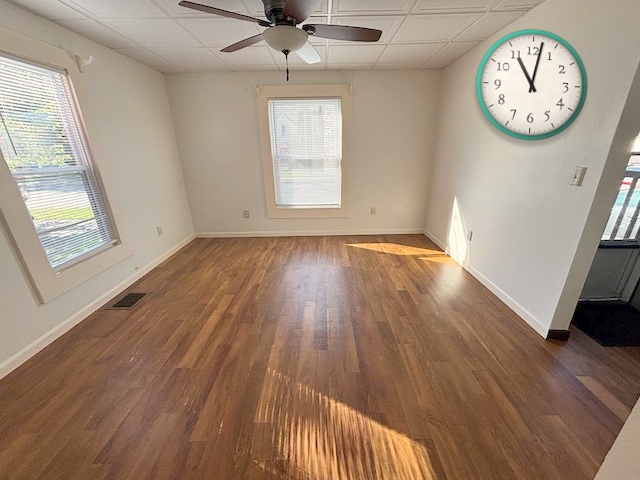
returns 11.02
